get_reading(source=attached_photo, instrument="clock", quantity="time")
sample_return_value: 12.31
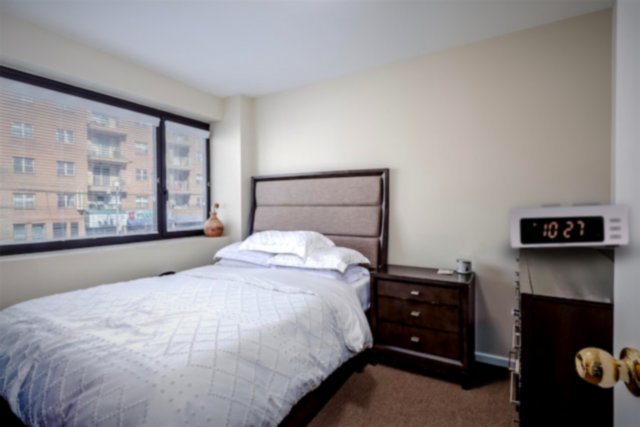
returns 10.27
